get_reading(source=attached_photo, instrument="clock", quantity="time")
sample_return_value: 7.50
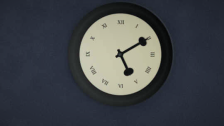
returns 5.10
